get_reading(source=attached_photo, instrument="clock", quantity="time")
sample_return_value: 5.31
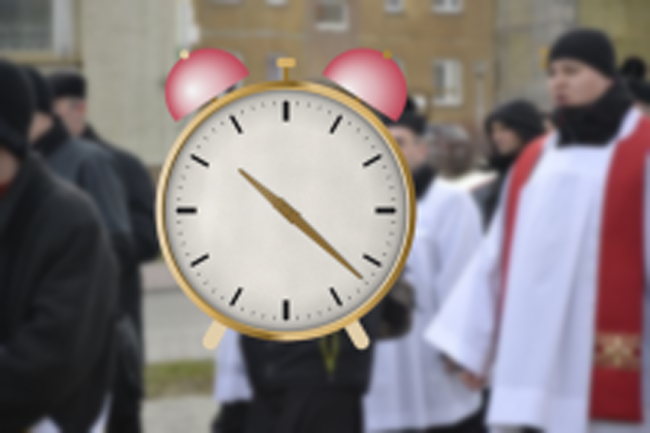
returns 10.22
